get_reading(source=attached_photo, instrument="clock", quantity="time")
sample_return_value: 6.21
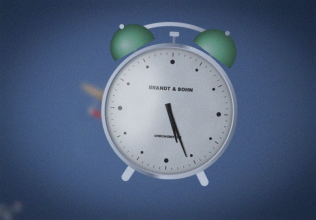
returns 5.26
